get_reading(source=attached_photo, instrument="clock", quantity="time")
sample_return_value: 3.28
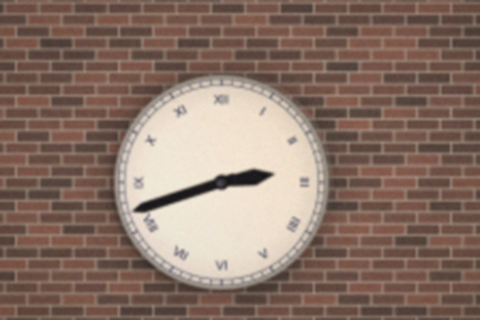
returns 2.42
